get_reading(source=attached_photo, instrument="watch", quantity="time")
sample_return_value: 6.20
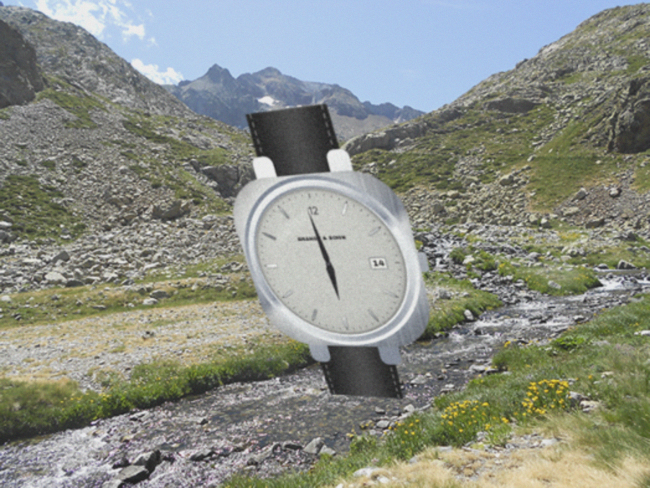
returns 5.59
